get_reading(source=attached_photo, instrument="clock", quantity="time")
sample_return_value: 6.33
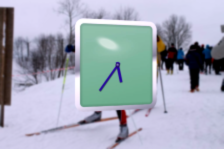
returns 5.36
